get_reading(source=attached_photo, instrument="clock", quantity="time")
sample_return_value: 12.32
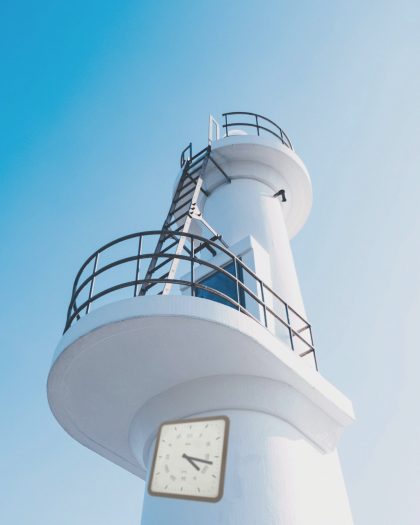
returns 4.17
